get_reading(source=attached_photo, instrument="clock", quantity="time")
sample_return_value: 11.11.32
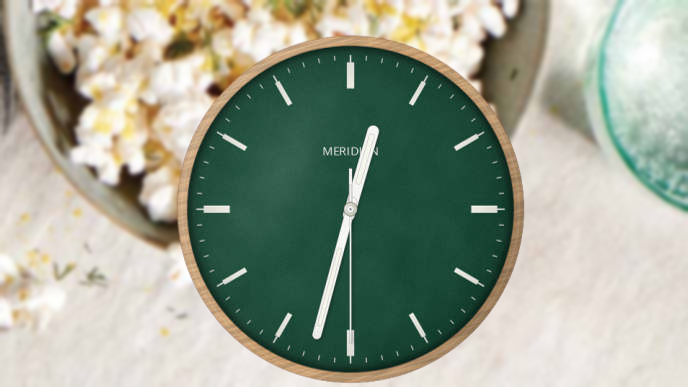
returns 12.32.30
